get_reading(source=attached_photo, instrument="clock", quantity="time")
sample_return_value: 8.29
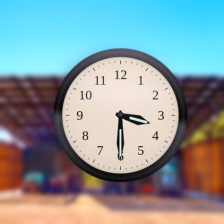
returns 3.30
